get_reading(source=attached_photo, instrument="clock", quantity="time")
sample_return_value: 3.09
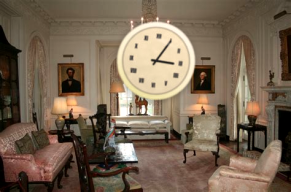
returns 3.05
